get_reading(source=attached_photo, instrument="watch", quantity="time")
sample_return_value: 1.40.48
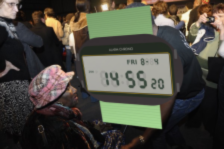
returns 14.55.20
